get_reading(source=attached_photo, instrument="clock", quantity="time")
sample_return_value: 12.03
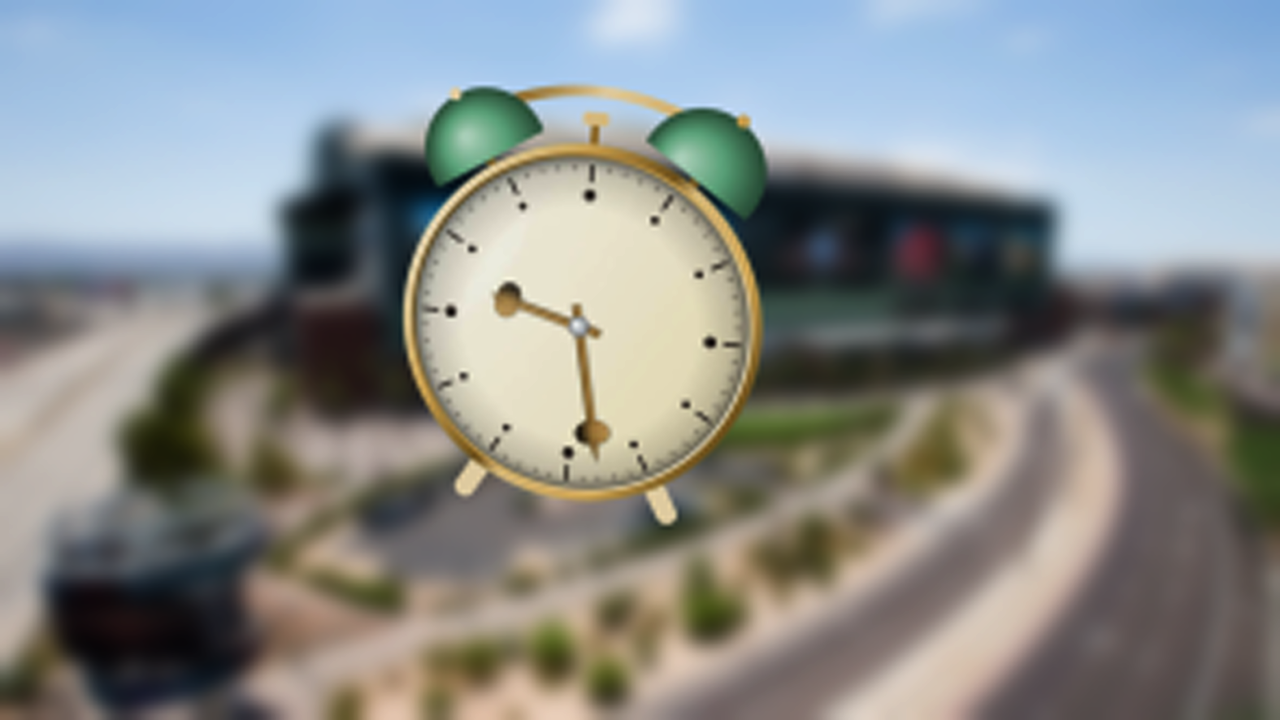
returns 9.28
